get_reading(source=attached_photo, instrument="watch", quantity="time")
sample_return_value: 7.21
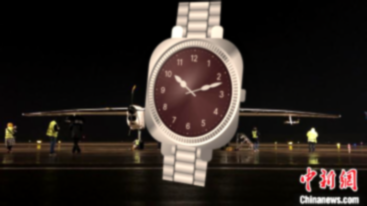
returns 10.12
